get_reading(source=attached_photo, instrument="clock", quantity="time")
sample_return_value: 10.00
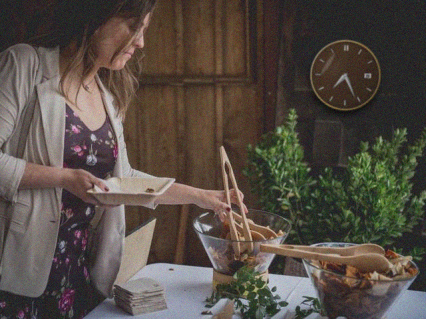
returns 7.26
